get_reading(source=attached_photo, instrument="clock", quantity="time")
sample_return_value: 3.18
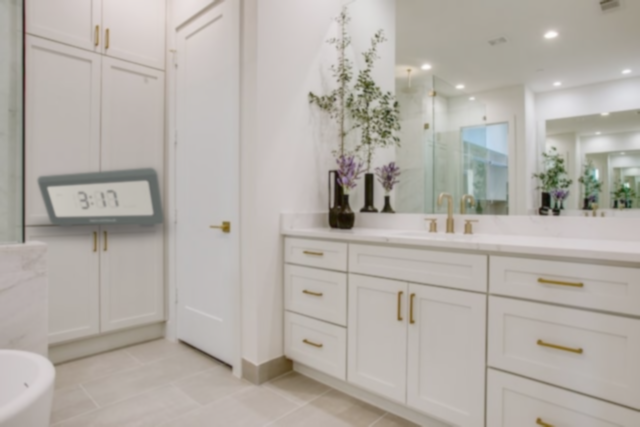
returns 3.17
